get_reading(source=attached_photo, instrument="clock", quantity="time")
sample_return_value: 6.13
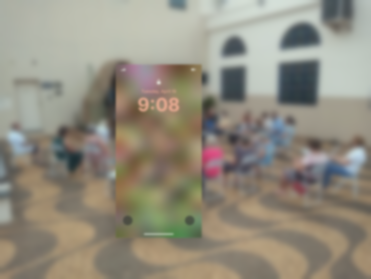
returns 9.08
